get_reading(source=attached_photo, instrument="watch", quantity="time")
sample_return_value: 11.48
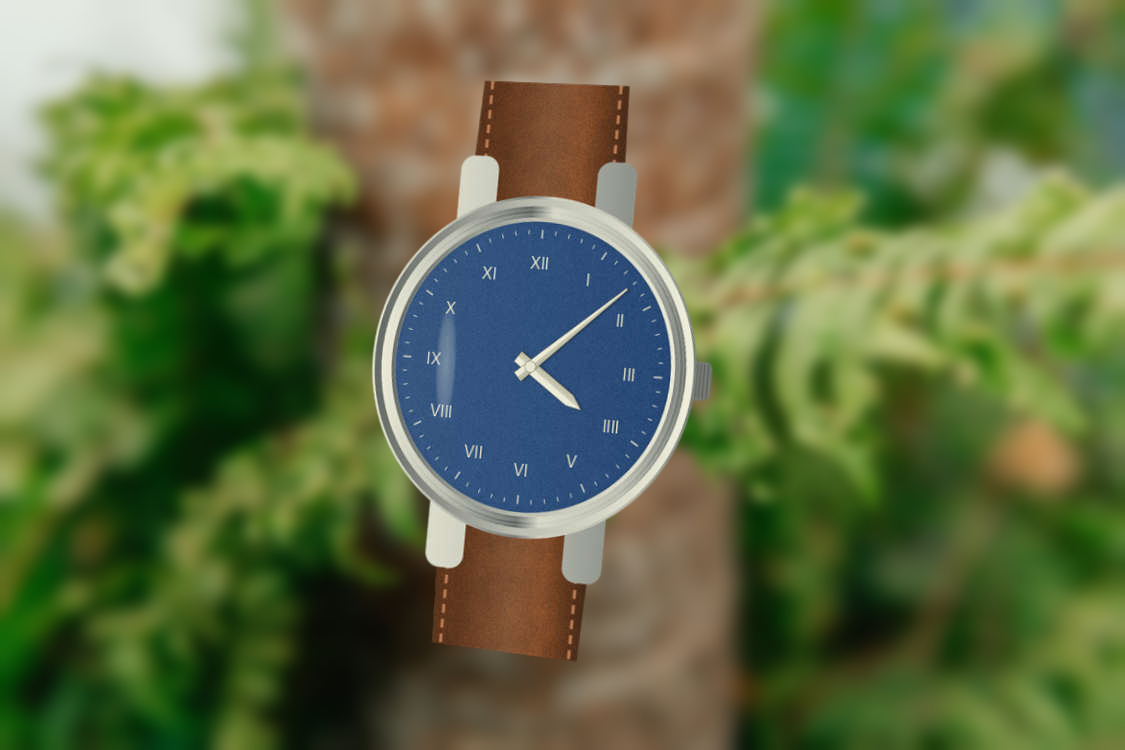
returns 4.08
